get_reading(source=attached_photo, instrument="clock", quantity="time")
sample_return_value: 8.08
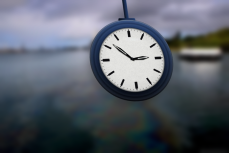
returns 2.52
